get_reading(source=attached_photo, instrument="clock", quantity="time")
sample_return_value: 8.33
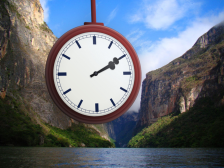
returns 2.10
